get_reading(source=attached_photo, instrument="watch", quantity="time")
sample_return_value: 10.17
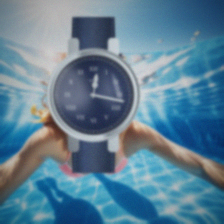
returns 12.17
